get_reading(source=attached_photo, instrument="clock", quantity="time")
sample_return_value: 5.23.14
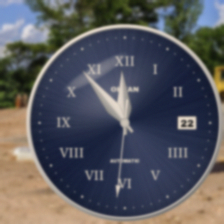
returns 11.53.31
